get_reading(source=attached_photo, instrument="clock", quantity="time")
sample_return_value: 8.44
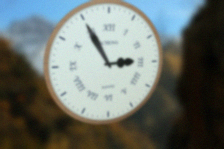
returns 2.55
